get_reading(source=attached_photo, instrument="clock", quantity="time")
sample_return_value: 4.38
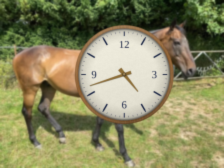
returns 4.42
